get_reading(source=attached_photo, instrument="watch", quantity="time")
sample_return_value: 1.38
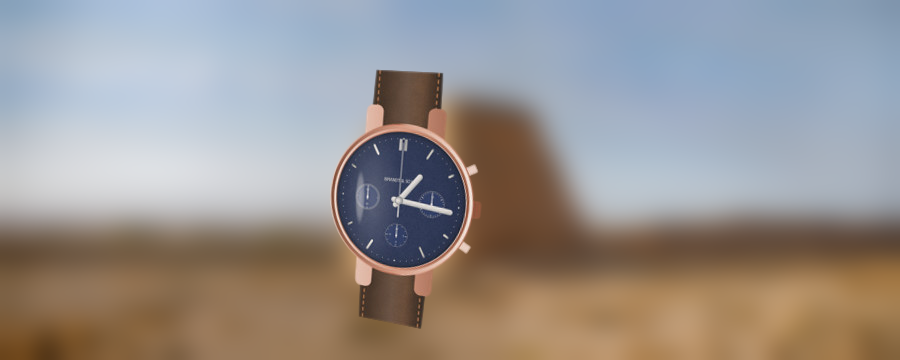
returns 1.16
